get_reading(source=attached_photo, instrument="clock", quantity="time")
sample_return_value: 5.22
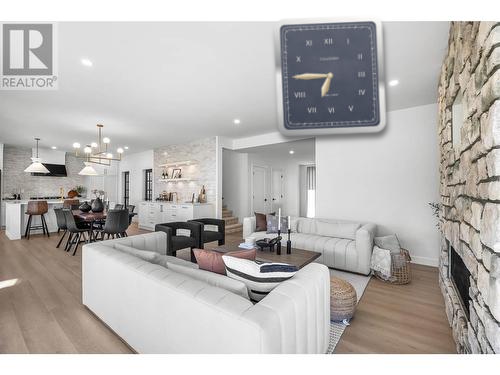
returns 6.45
